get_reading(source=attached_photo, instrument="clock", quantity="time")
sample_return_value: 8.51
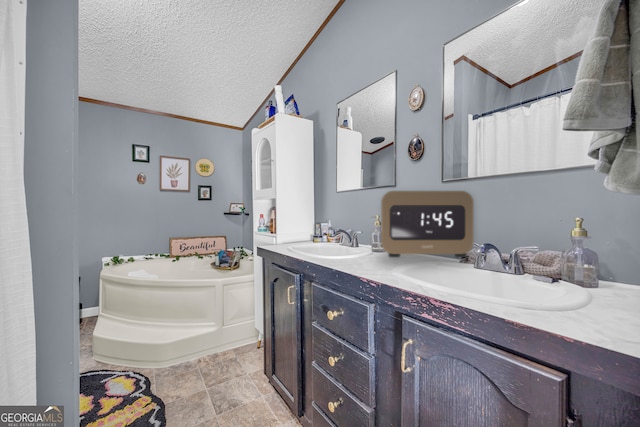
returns 1.45
